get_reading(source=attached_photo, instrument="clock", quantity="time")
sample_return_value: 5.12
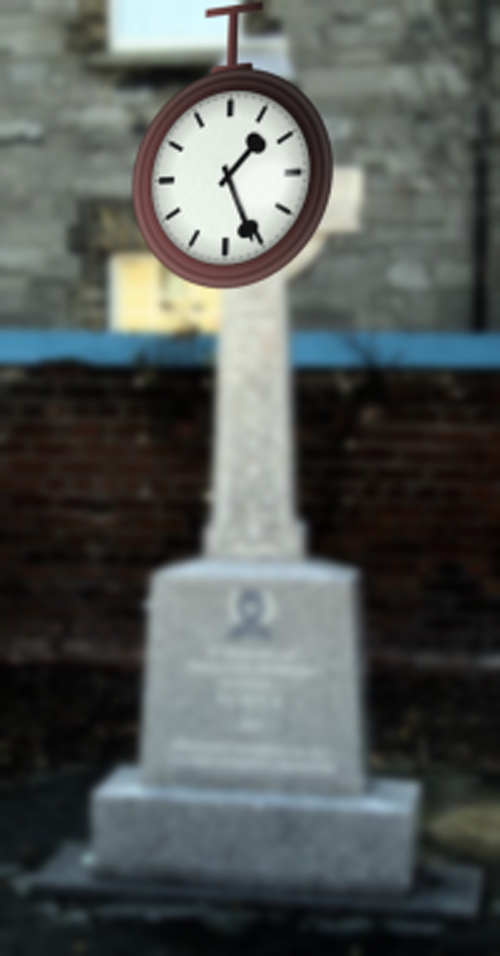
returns 1.26
